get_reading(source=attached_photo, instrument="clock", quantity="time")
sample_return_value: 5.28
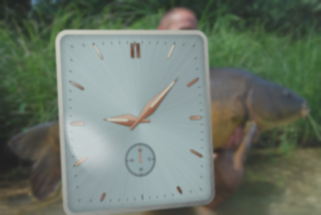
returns 9.08
